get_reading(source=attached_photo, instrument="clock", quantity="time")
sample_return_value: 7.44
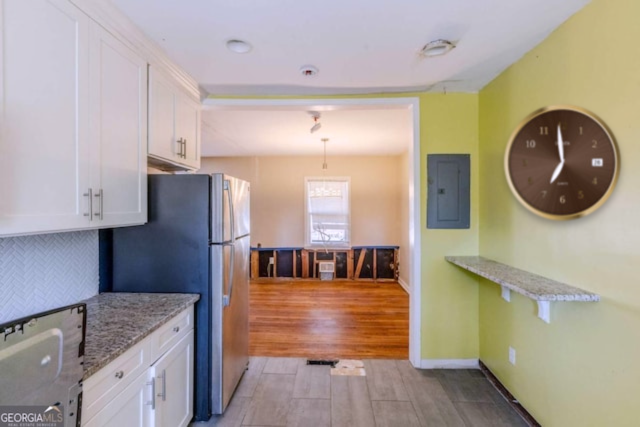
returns 6.59
